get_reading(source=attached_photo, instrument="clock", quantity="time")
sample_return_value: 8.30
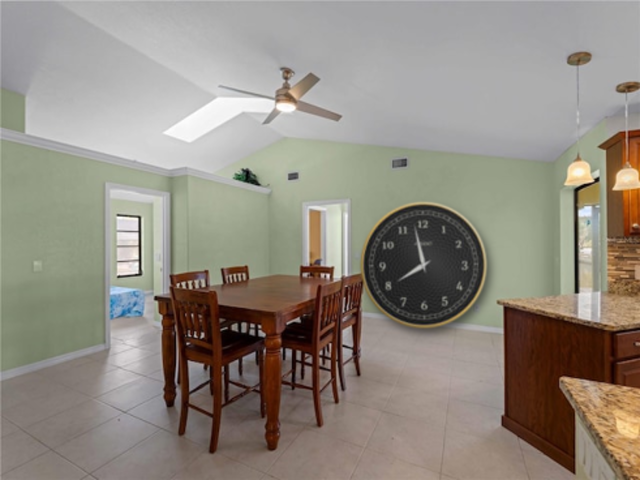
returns 7.58
